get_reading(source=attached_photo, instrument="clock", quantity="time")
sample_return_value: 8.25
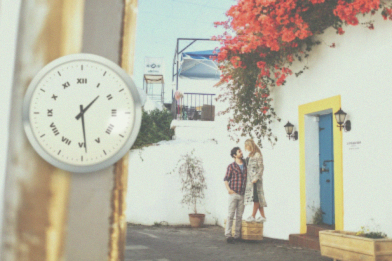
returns 1.29
